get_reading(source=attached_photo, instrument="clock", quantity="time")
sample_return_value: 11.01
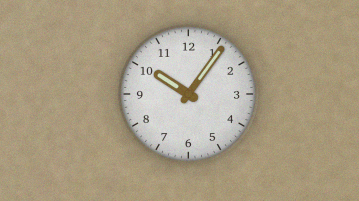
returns 10.06
